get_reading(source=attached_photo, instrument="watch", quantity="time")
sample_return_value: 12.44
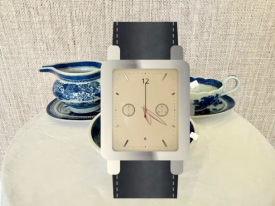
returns 5.21
